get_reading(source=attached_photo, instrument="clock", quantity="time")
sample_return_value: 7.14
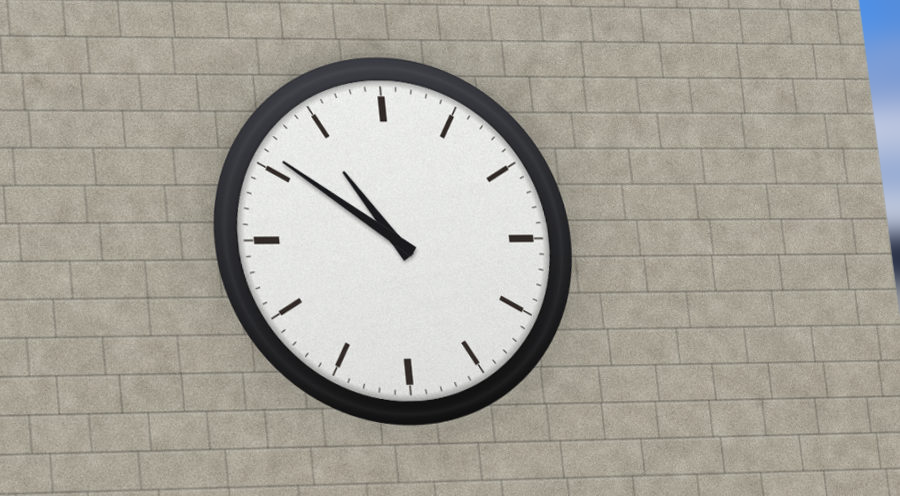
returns 10.51
